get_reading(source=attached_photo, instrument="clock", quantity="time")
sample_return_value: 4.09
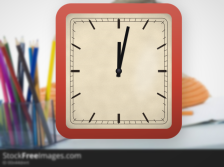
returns 12.02
